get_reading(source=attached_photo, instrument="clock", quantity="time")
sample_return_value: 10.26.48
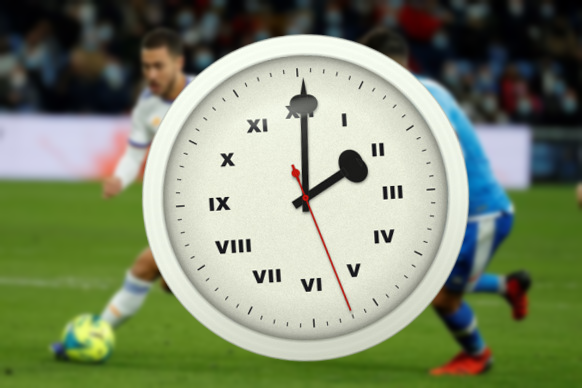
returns 2.00.27
